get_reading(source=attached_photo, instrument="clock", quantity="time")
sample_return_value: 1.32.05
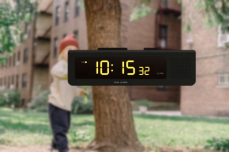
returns 10.15.32
